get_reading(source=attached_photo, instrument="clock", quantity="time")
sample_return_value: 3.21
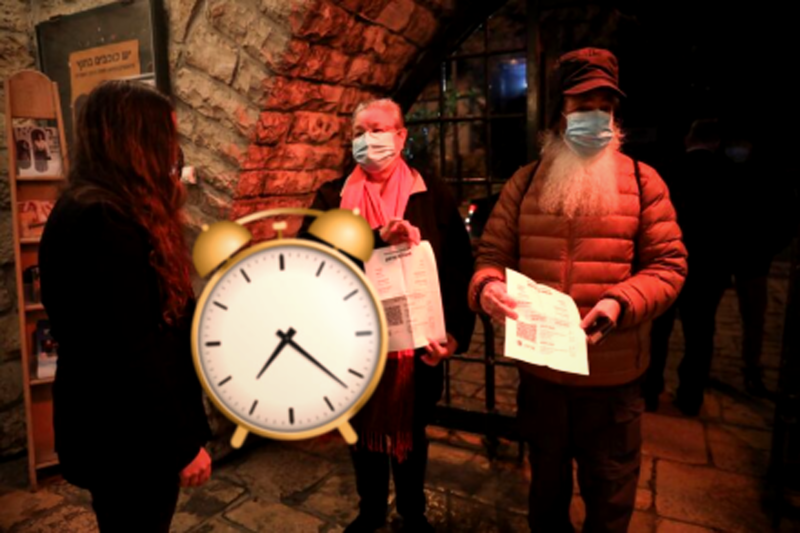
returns 7.22
